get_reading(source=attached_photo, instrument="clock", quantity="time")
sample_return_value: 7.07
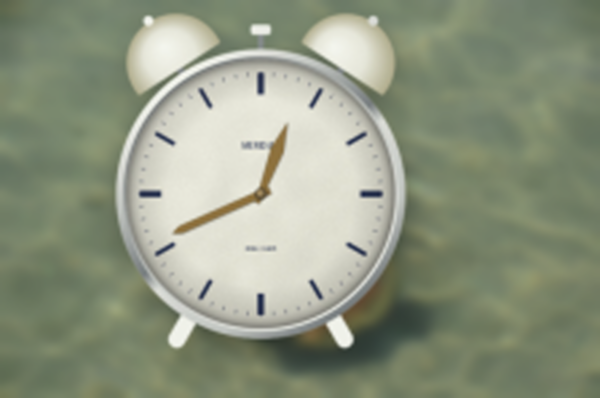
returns 12.41
